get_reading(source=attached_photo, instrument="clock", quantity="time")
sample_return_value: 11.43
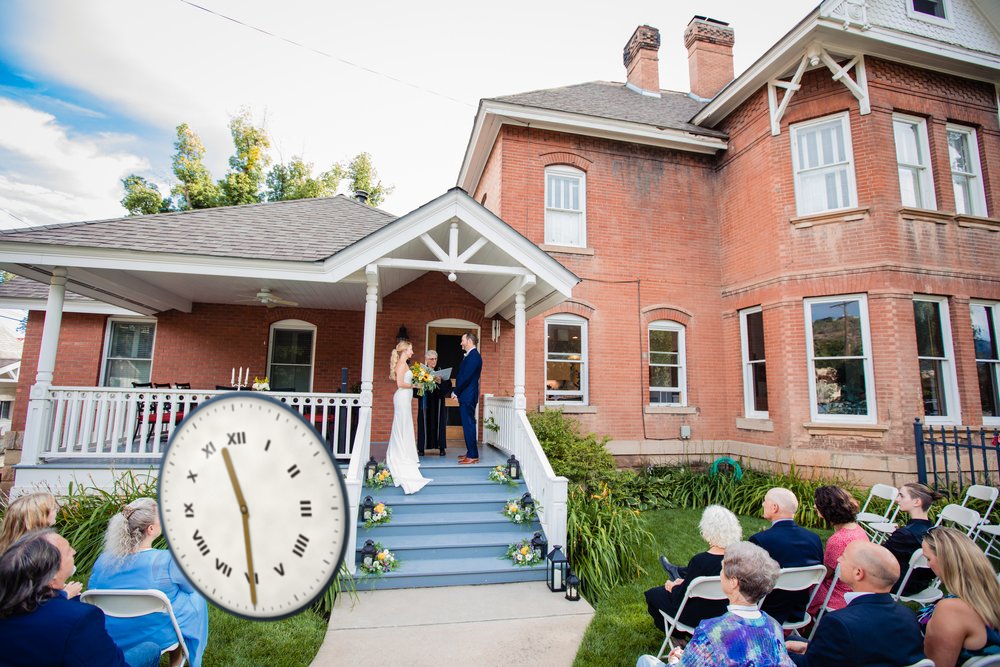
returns 11.30
